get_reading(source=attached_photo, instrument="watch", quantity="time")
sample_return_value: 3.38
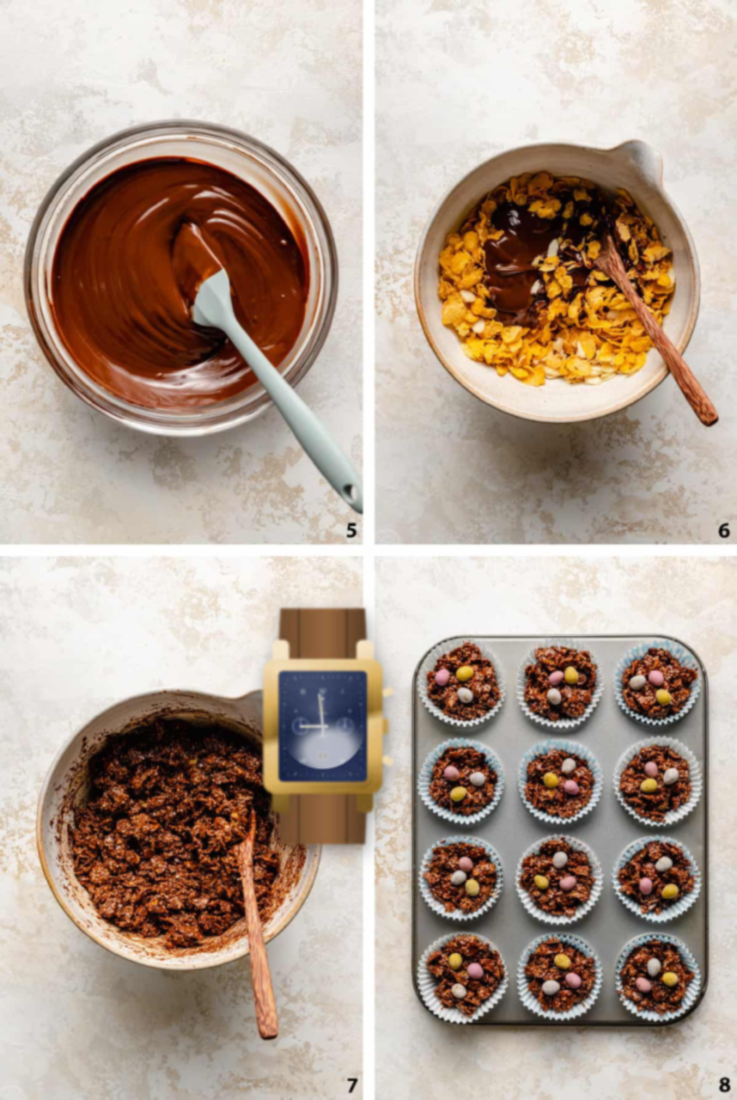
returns 8.59
